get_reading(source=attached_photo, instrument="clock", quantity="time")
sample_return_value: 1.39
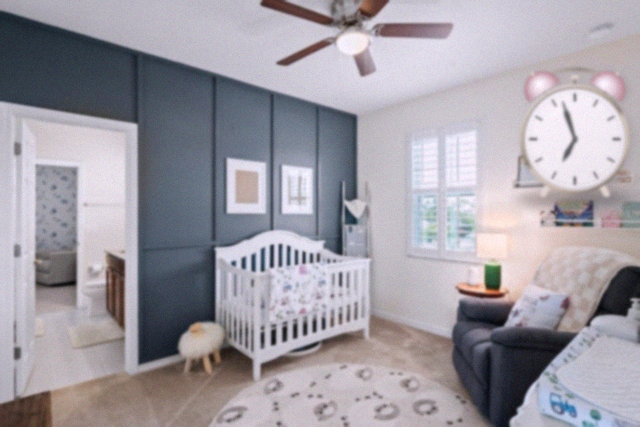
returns 6.57
